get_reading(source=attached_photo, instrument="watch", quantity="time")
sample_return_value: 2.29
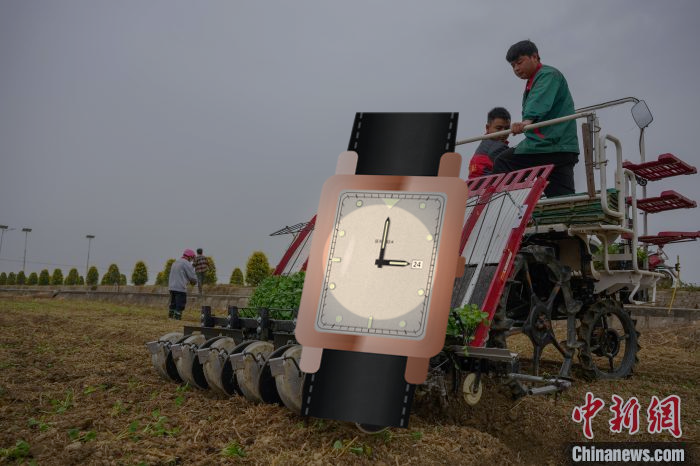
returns 3.00
